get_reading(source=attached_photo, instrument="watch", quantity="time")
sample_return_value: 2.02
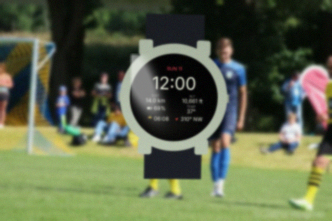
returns 12.00
